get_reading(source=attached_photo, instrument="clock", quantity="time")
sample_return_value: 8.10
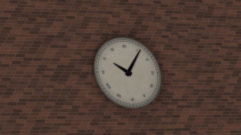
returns 10.06
